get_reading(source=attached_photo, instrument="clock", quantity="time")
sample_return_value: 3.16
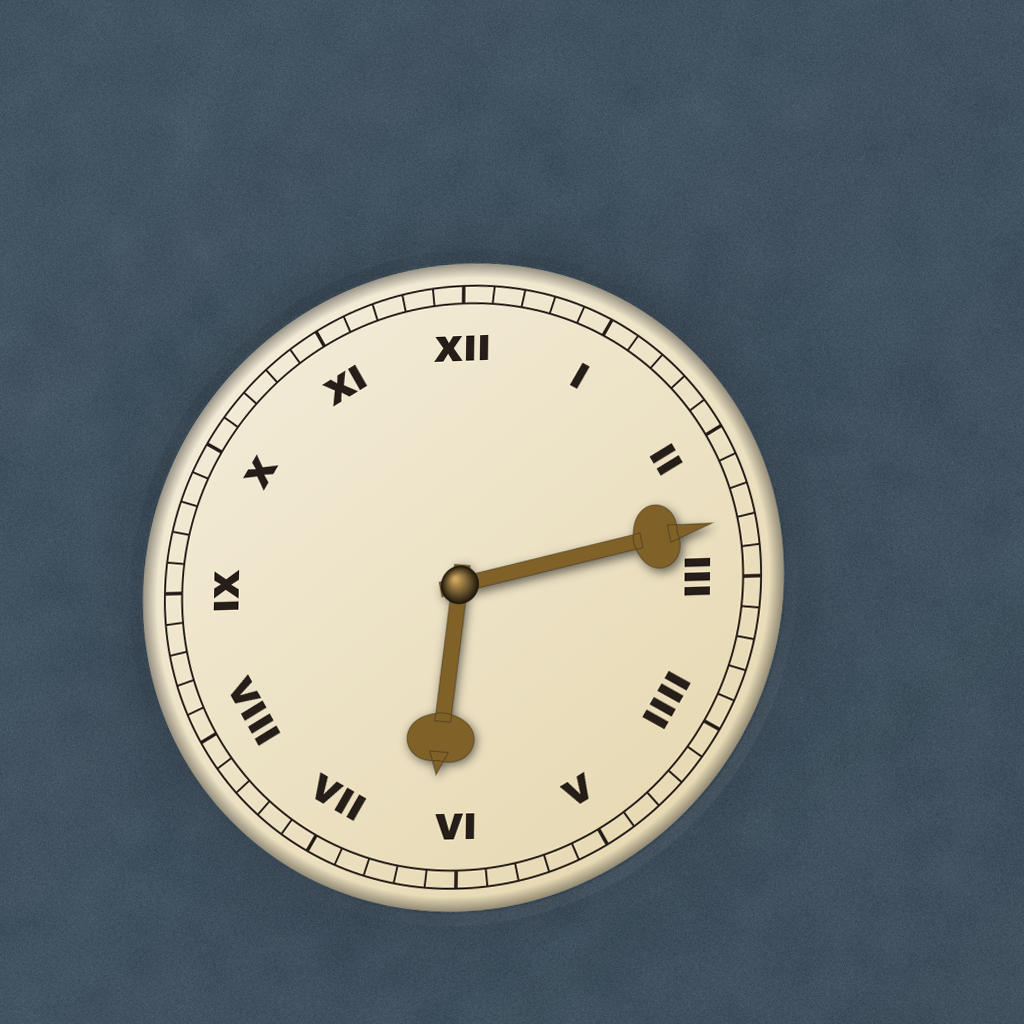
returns 6.13
